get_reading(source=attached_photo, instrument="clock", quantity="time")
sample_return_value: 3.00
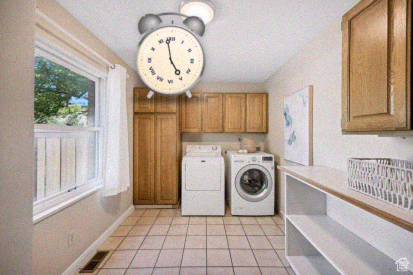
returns 4.58
